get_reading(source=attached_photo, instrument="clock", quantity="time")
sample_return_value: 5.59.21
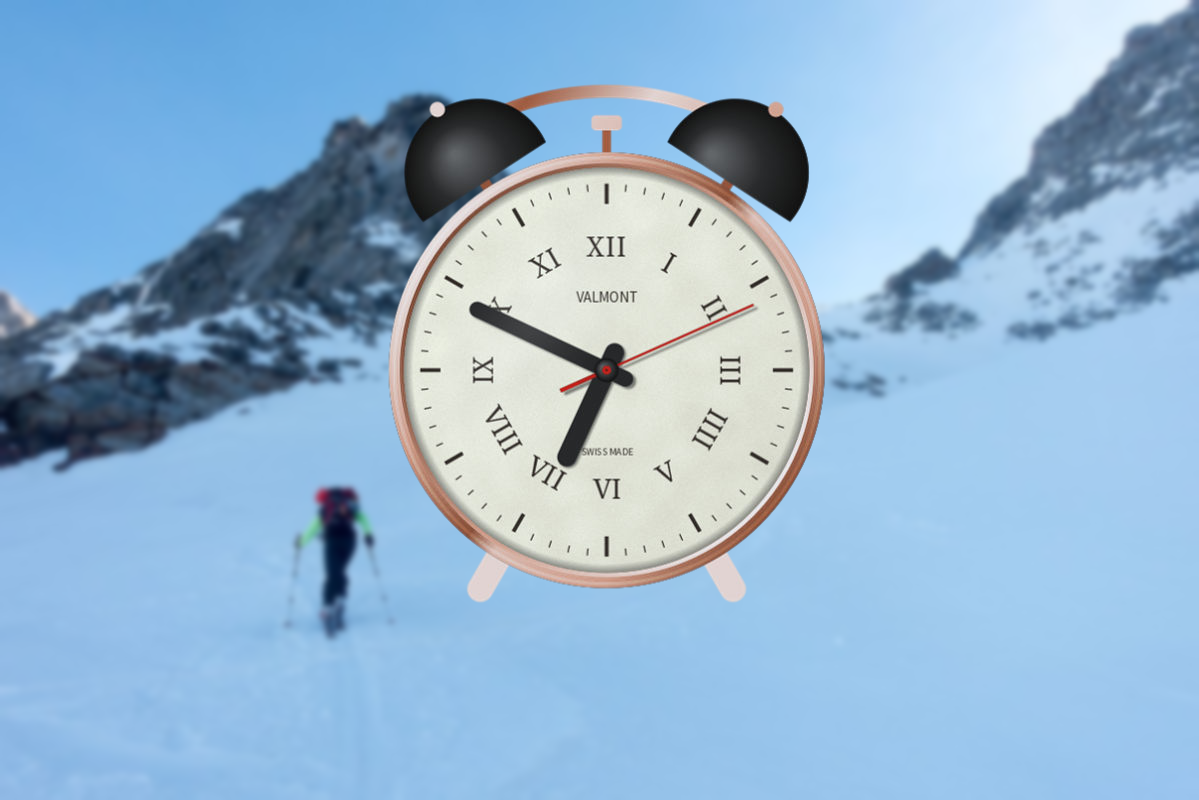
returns 6.49.11
